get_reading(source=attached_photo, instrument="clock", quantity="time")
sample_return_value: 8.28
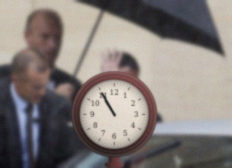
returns 10.55
